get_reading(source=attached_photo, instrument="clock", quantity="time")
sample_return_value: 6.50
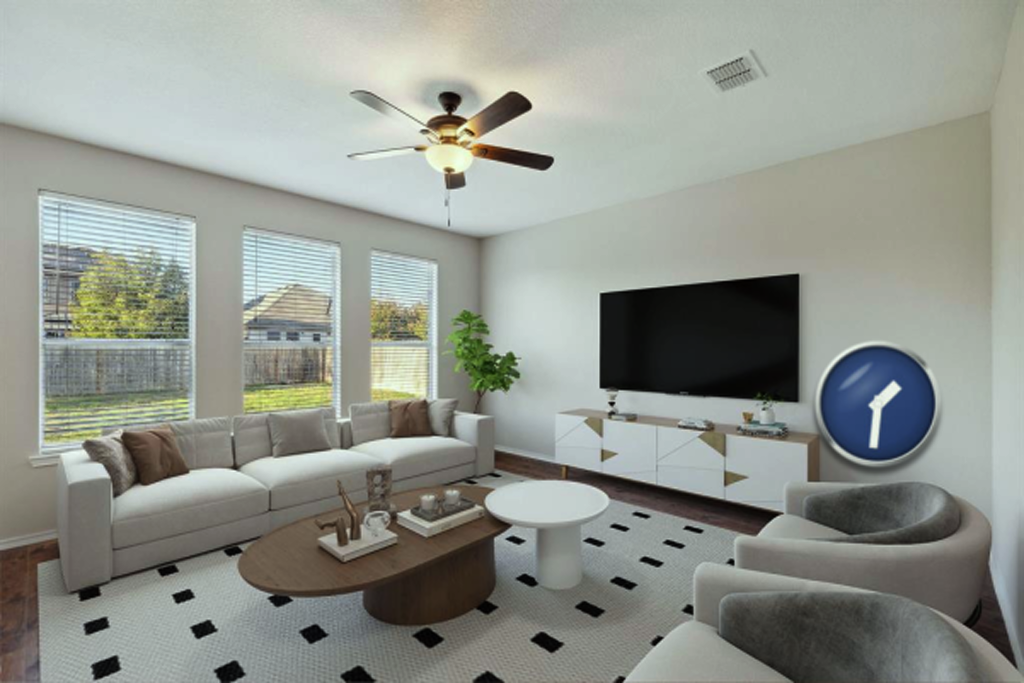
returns 1.31
